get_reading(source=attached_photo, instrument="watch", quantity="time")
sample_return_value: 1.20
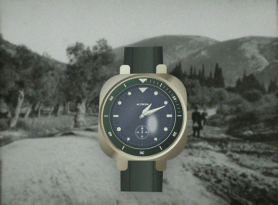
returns 1.11
